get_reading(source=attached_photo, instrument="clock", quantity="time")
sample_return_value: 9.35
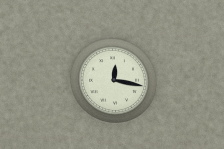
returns 12.17
